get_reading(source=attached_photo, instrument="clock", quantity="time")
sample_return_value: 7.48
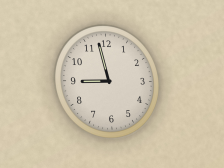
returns 8.58
